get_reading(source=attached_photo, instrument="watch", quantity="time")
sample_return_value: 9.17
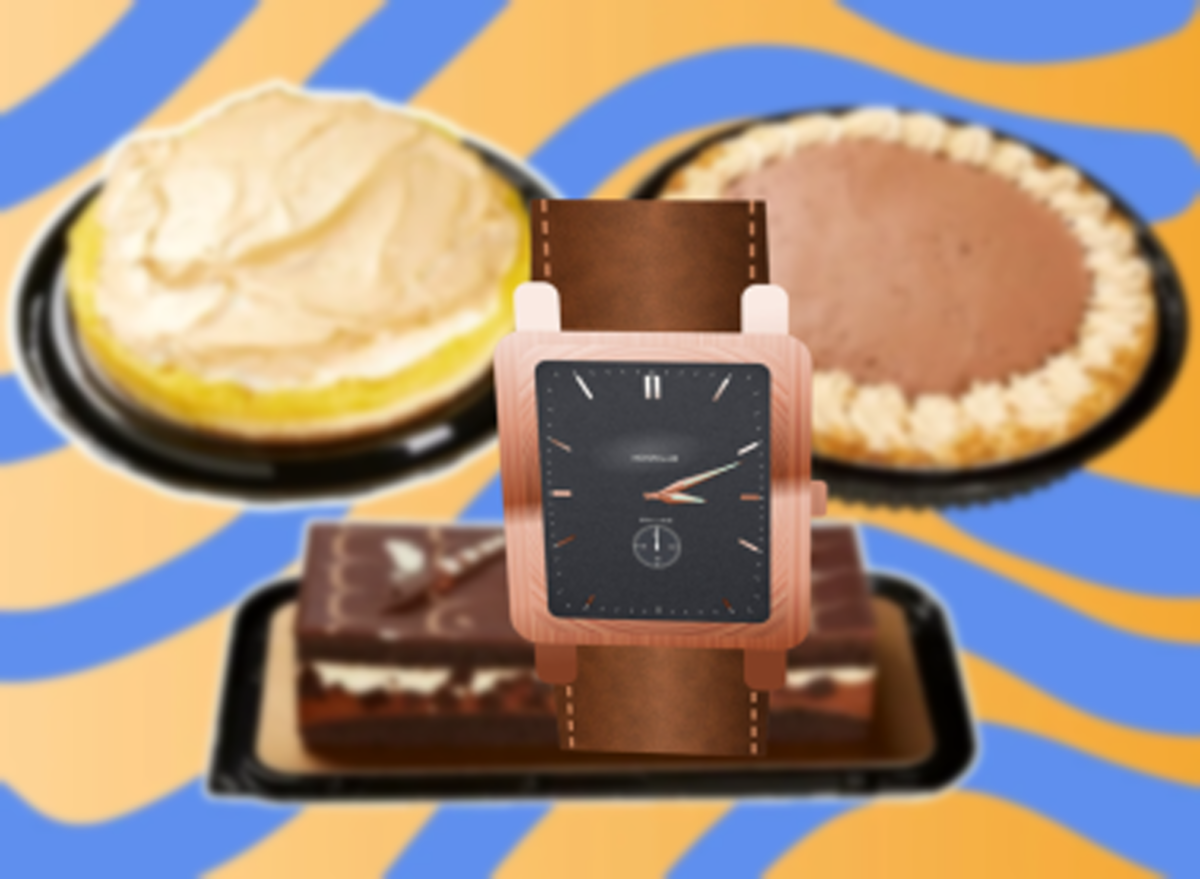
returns 3.11
